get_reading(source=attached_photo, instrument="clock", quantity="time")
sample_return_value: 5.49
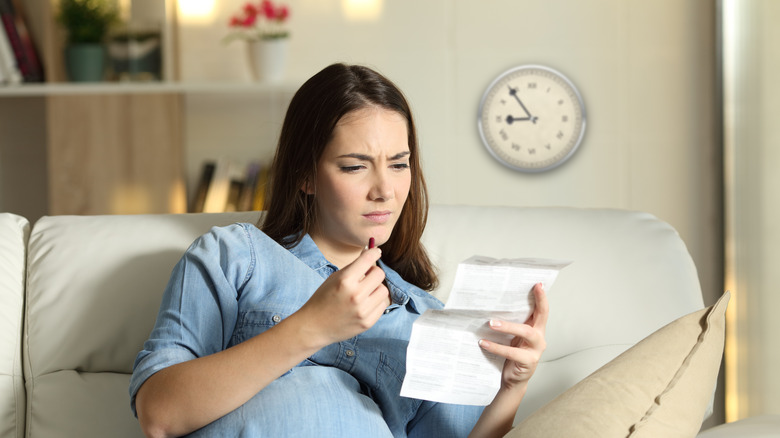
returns 8.54
